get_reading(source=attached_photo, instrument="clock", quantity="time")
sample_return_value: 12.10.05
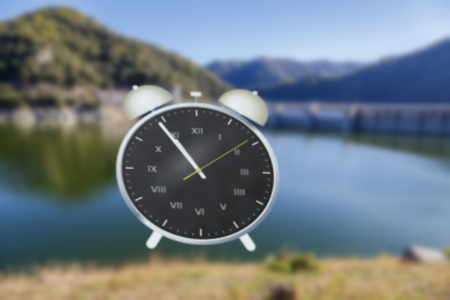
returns 10.54.09
